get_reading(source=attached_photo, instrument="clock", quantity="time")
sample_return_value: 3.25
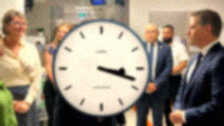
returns 3.18
